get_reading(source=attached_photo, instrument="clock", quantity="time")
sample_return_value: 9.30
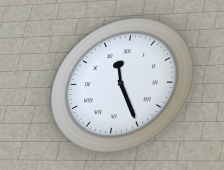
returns 11.25
